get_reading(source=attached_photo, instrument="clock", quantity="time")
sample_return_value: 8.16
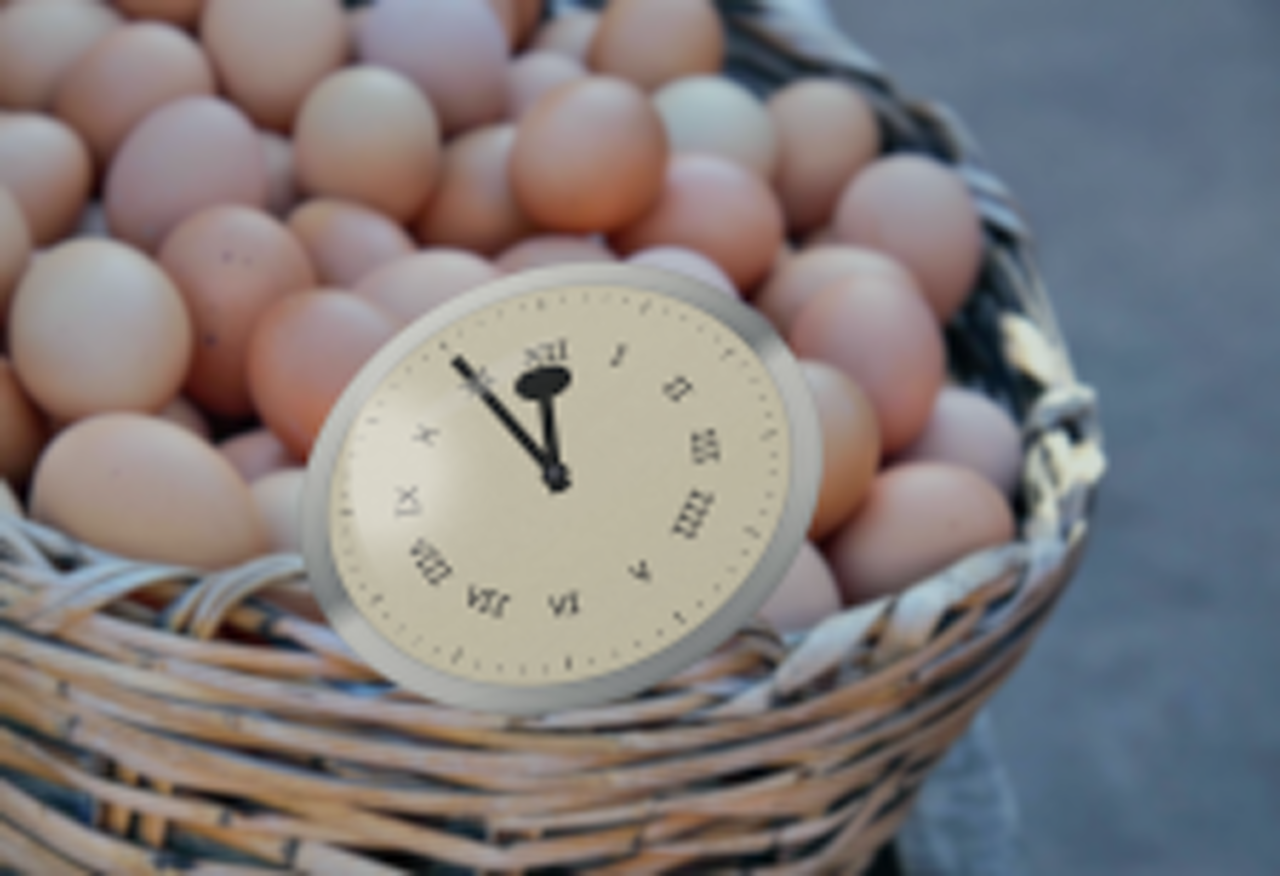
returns 11.55
